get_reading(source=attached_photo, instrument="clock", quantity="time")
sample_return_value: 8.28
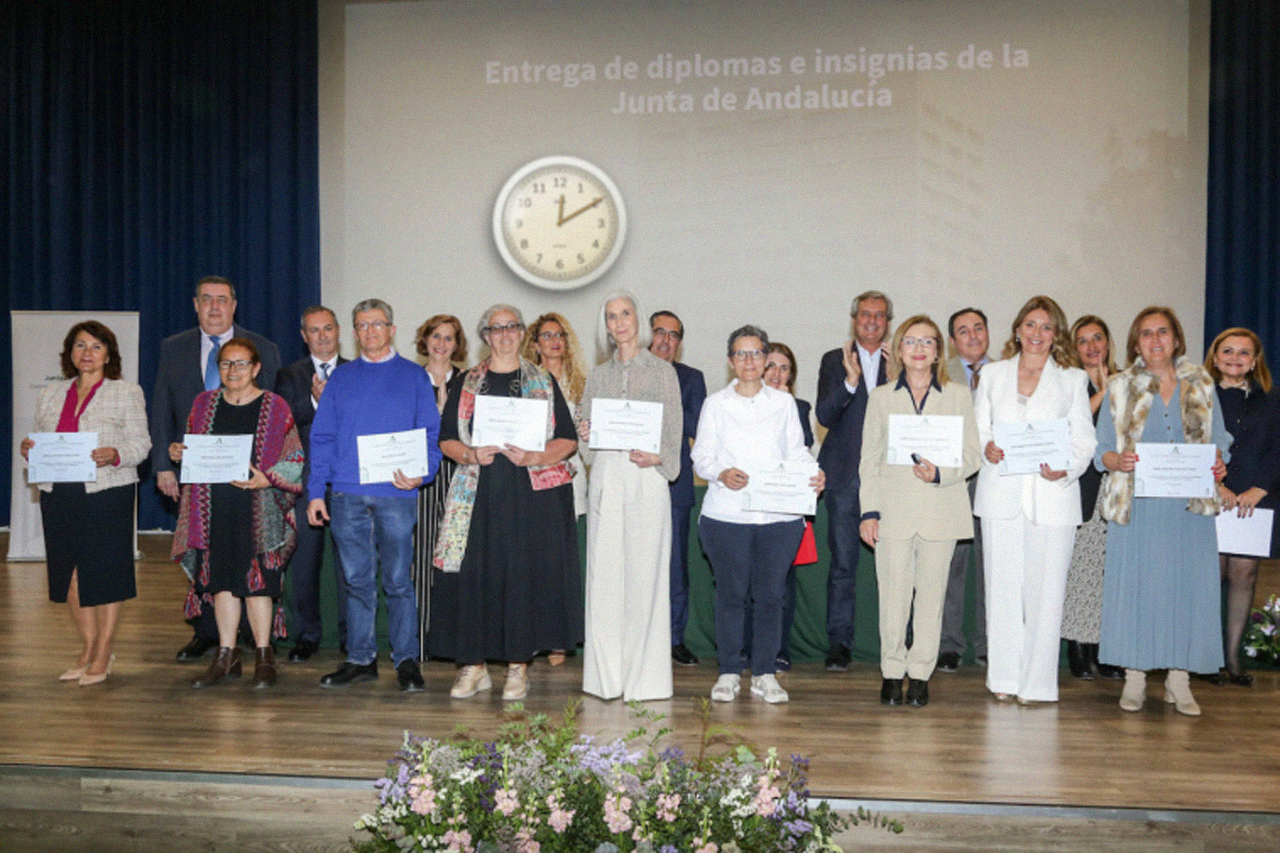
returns 12.10
